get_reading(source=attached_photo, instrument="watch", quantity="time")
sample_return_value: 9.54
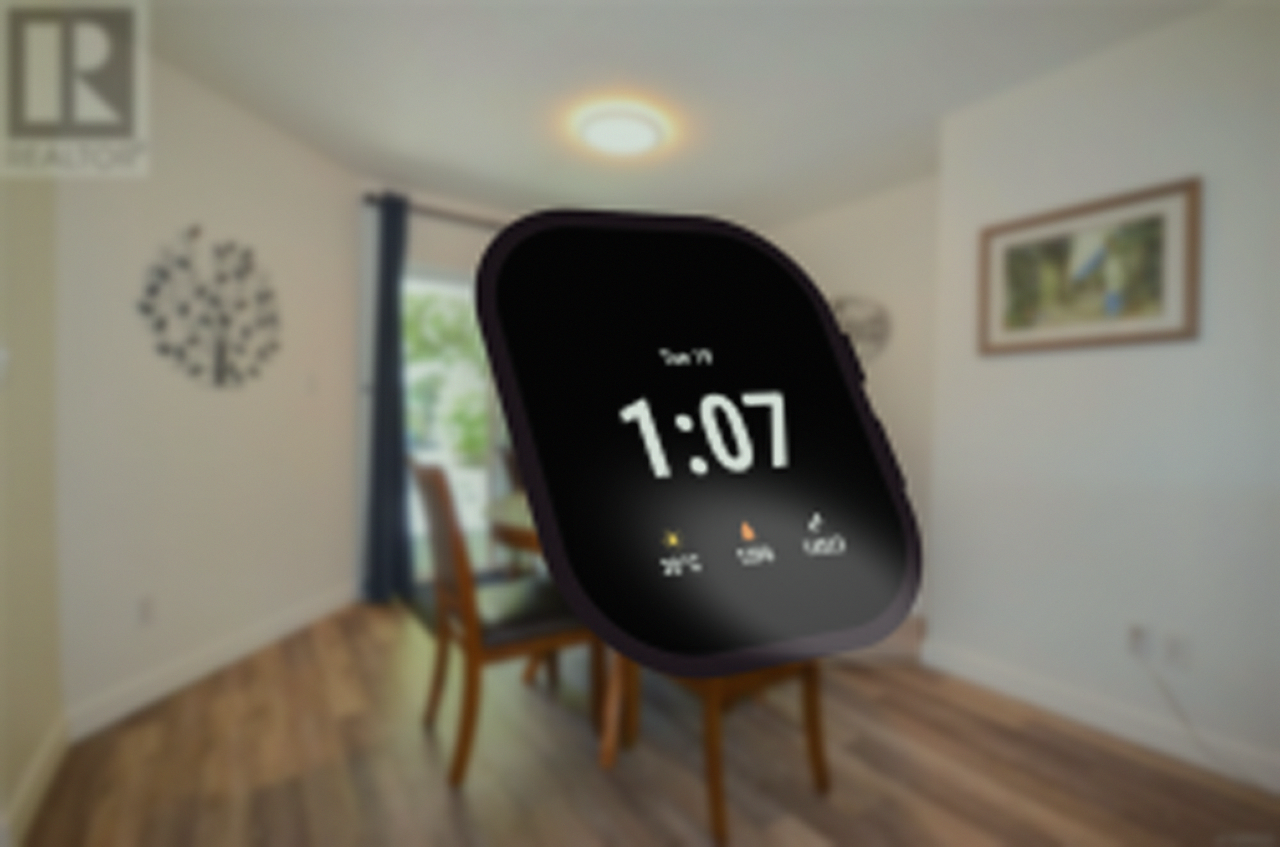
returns 1.07
